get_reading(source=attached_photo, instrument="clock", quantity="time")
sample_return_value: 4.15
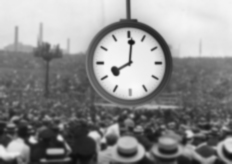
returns 8.01
